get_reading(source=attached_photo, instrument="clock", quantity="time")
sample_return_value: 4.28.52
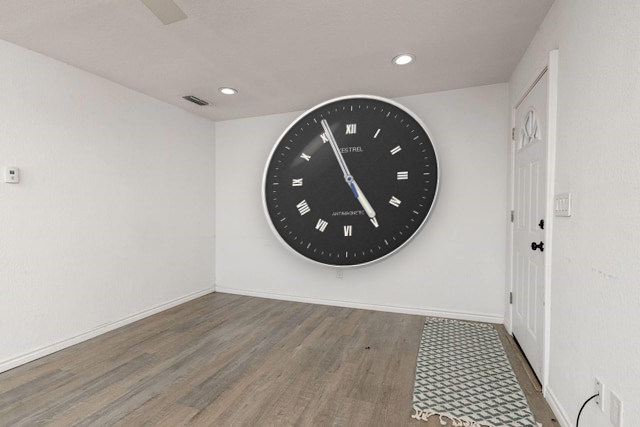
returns 4.55.56
